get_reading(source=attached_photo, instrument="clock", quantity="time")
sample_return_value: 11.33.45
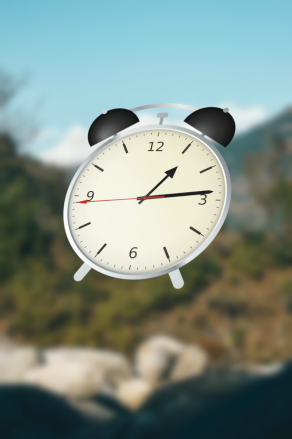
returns 1.13.44
